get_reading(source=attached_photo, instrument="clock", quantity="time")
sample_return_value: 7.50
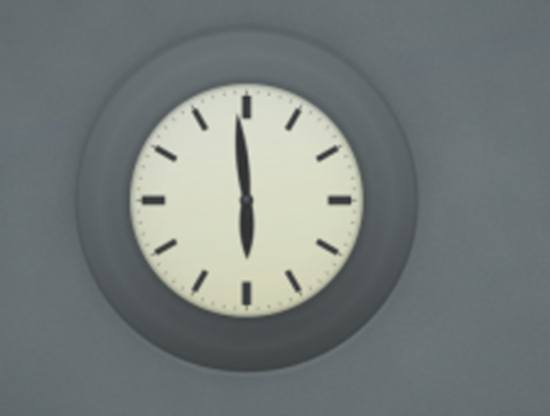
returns 5.59
